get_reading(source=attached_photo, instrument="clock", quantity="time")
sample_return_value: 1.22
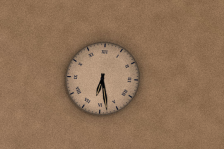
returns 6.28
